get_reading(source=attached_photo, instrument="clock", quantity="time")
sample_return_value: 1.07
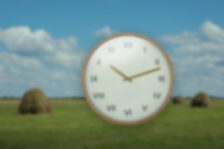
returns 10.12
